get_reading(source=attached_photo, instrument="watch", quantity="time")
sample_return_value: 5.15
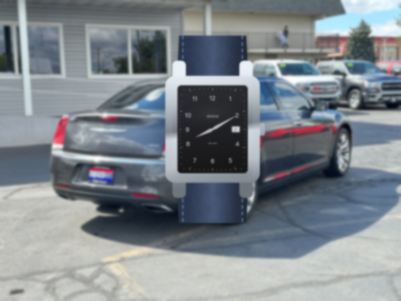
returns 8.10
